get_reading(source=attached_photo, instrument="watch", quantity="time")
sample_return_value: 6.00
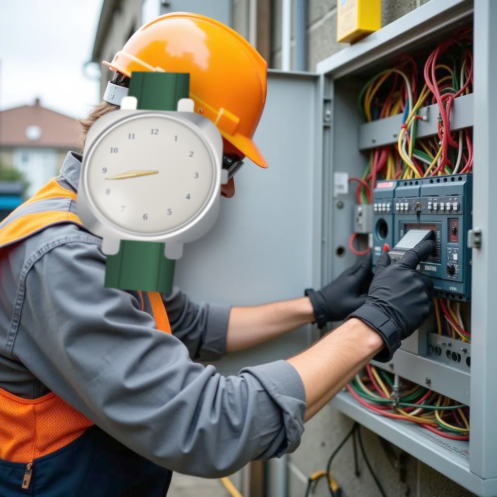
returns 8.43
